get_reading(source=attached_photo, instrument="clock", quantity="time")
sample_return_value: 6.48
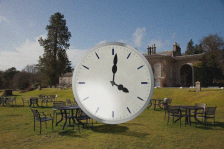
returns 4.01
